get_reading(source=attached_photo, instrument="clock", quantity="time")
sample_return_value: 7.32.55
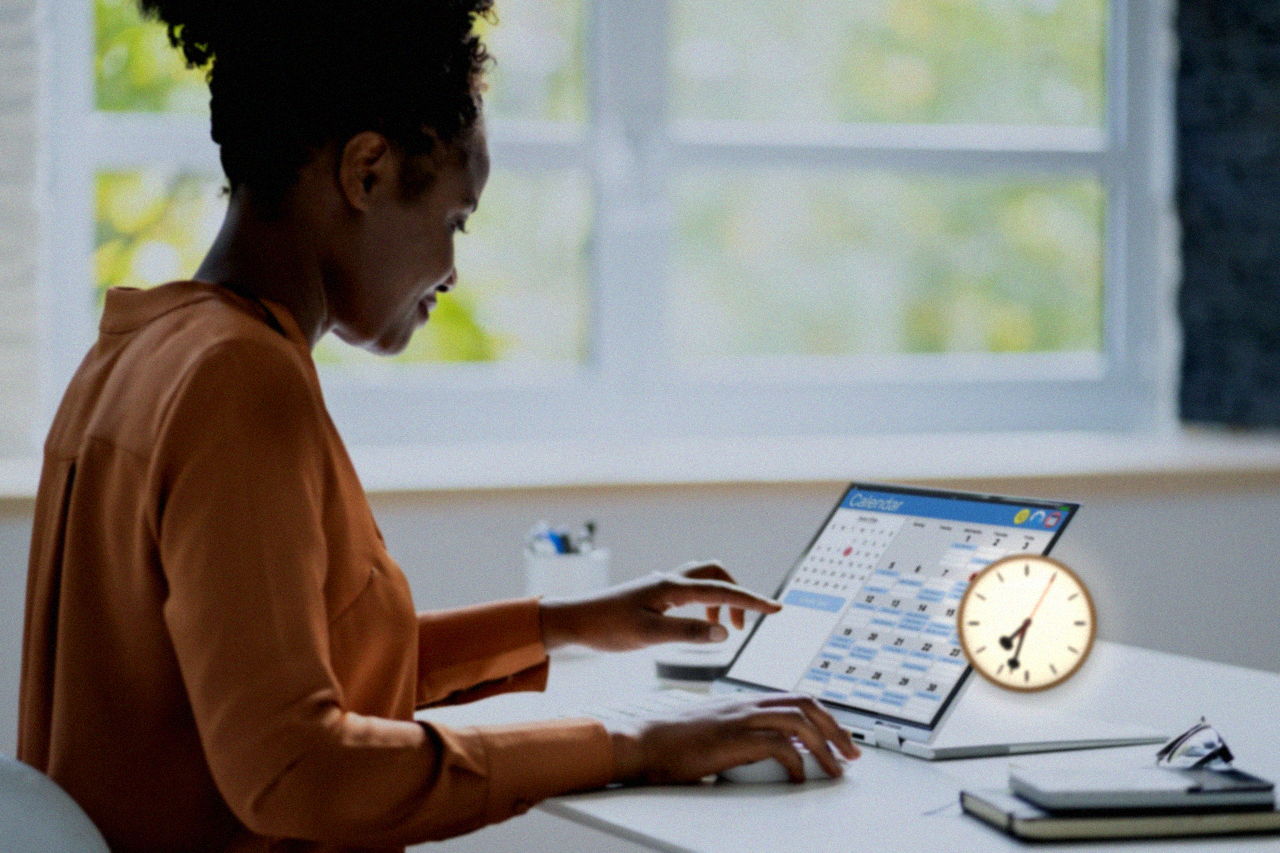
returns 7.33.05
